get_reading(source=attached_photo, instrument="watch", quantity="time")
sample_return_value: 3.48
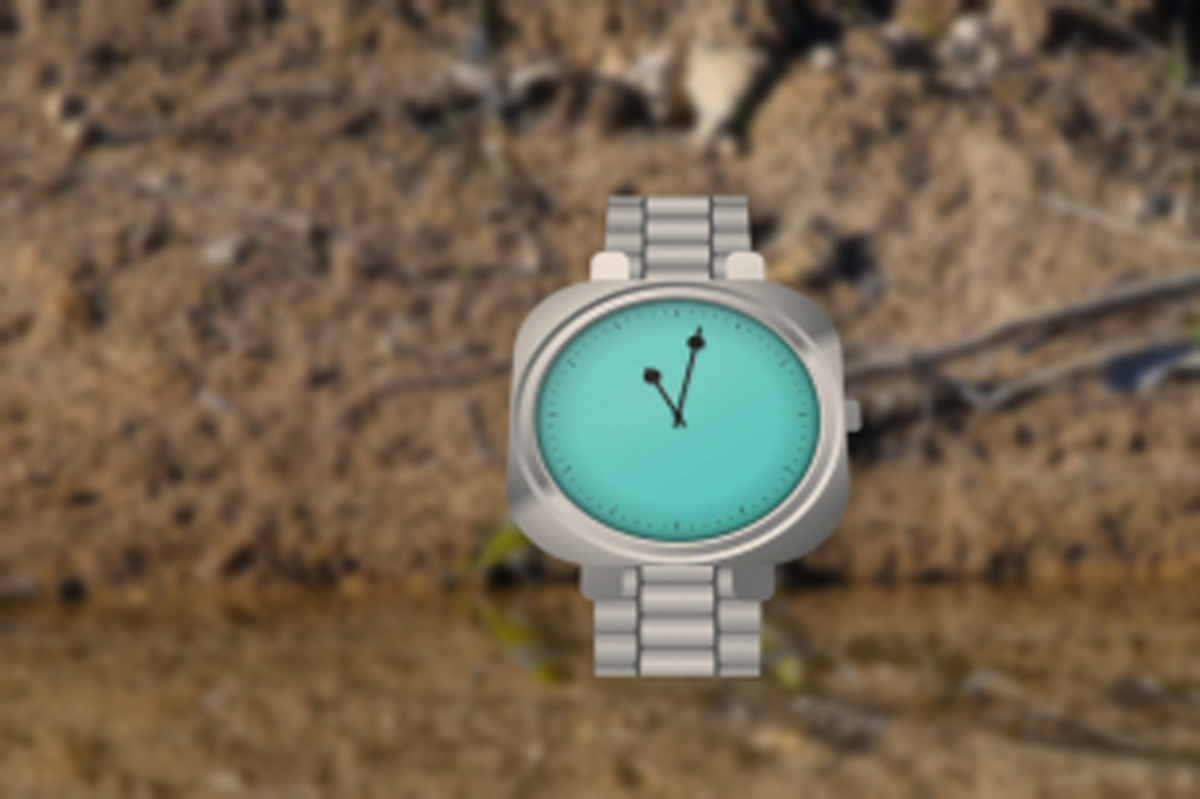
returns 11.02
